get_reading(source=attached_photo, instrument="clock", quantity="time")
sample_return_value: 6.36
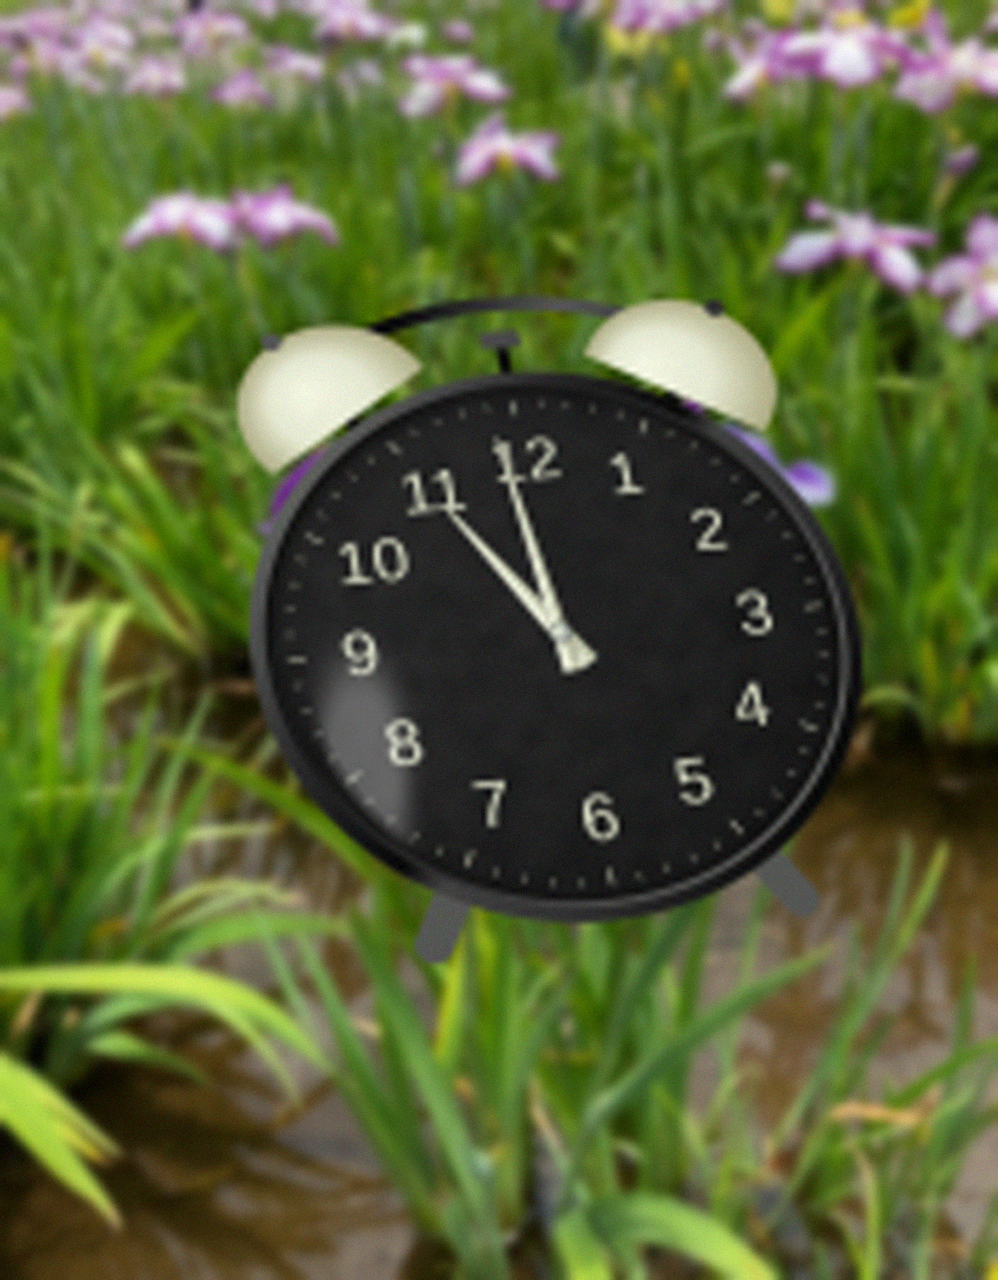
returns 10.59
